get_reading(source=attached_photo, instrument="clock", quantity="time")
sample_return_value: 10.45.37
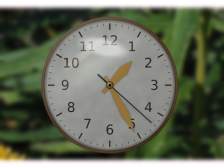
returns 1.25.22
